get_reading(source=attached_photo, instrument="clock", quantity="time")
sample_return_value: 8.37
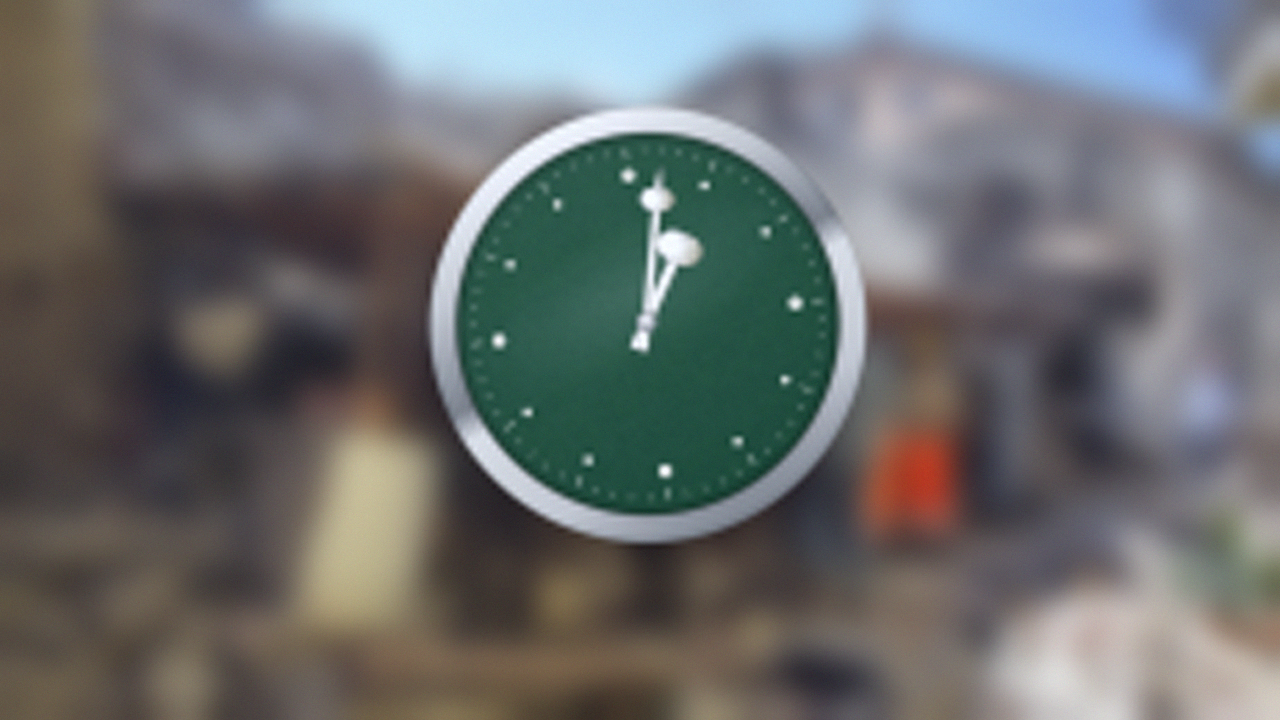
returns 1.02
